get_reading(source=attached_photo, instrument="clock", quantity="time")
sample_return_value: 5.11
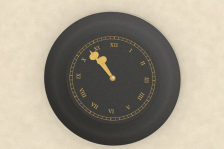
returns 10.53
